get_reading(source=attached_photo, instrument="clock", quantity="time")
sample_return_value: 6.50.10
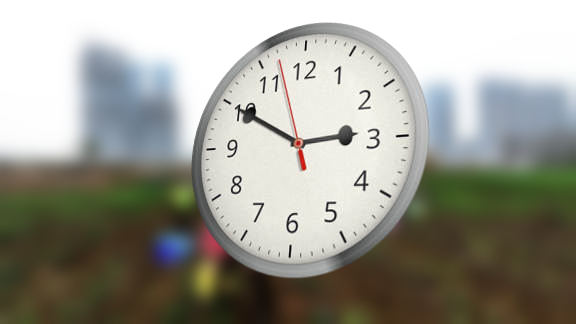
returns 2.49.57
